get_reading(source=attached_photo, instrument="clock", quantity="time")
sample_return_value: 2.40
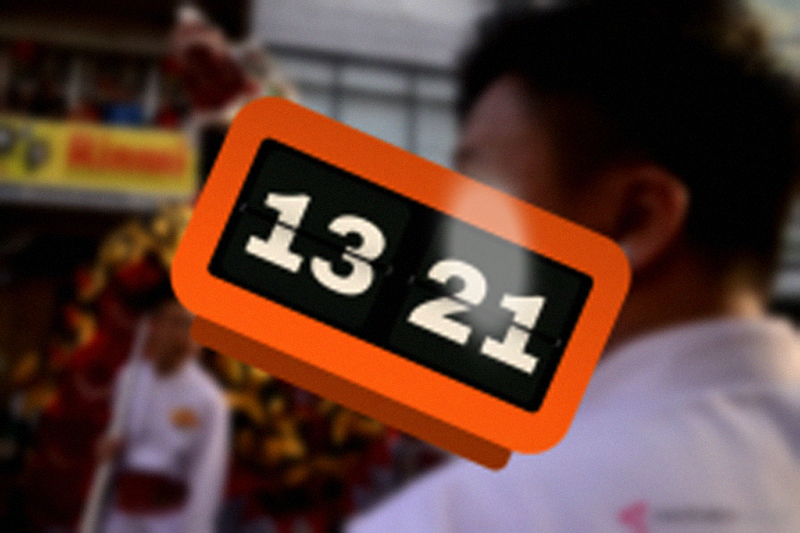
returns 13.21
